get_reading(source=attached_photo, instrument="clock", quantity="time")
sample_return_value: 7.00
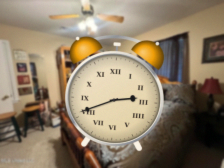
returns 2.41
